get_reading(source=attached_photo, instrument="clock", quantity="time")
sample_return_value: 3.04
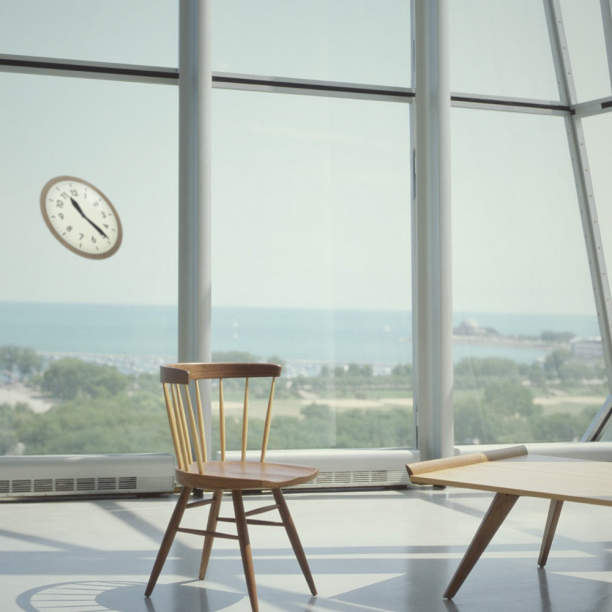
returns 11.24
